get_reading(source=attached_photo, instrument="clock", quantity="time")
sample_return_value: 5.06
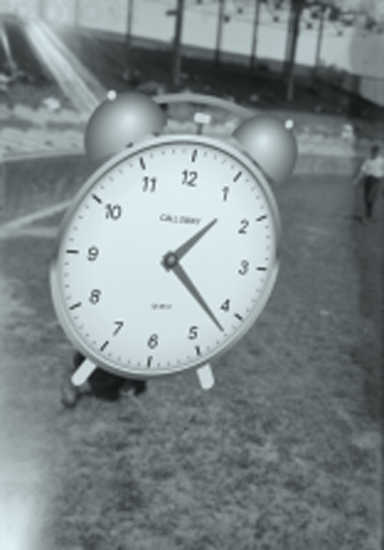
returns 1.22
